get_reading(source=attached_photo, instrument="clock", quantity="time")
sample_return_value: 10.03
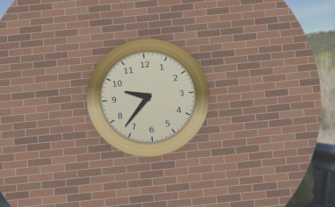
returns 9.37
